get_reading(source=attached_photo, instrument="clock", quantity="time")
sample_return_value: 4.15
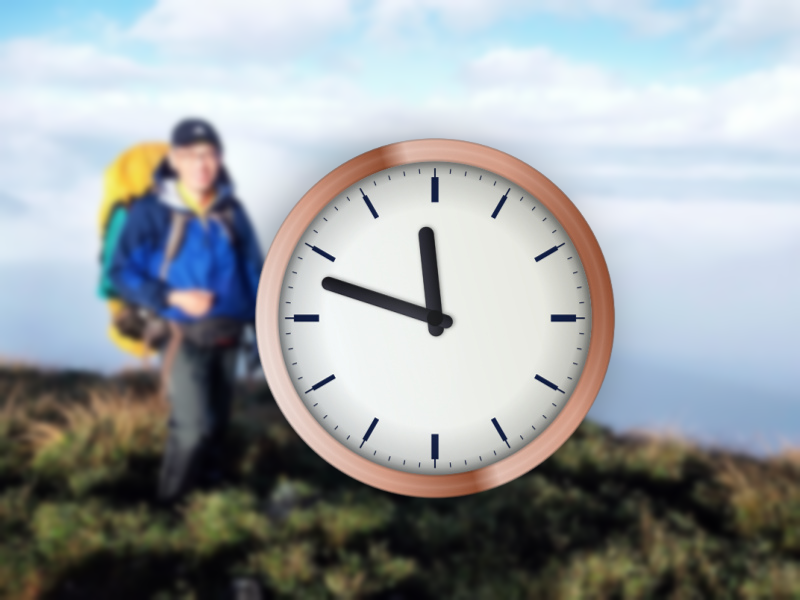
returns 11.48
